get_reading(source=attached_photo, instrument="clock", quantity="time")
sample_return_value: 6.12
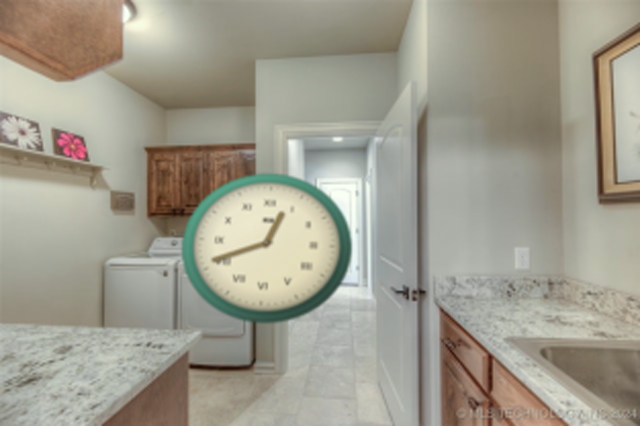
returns 12.41
